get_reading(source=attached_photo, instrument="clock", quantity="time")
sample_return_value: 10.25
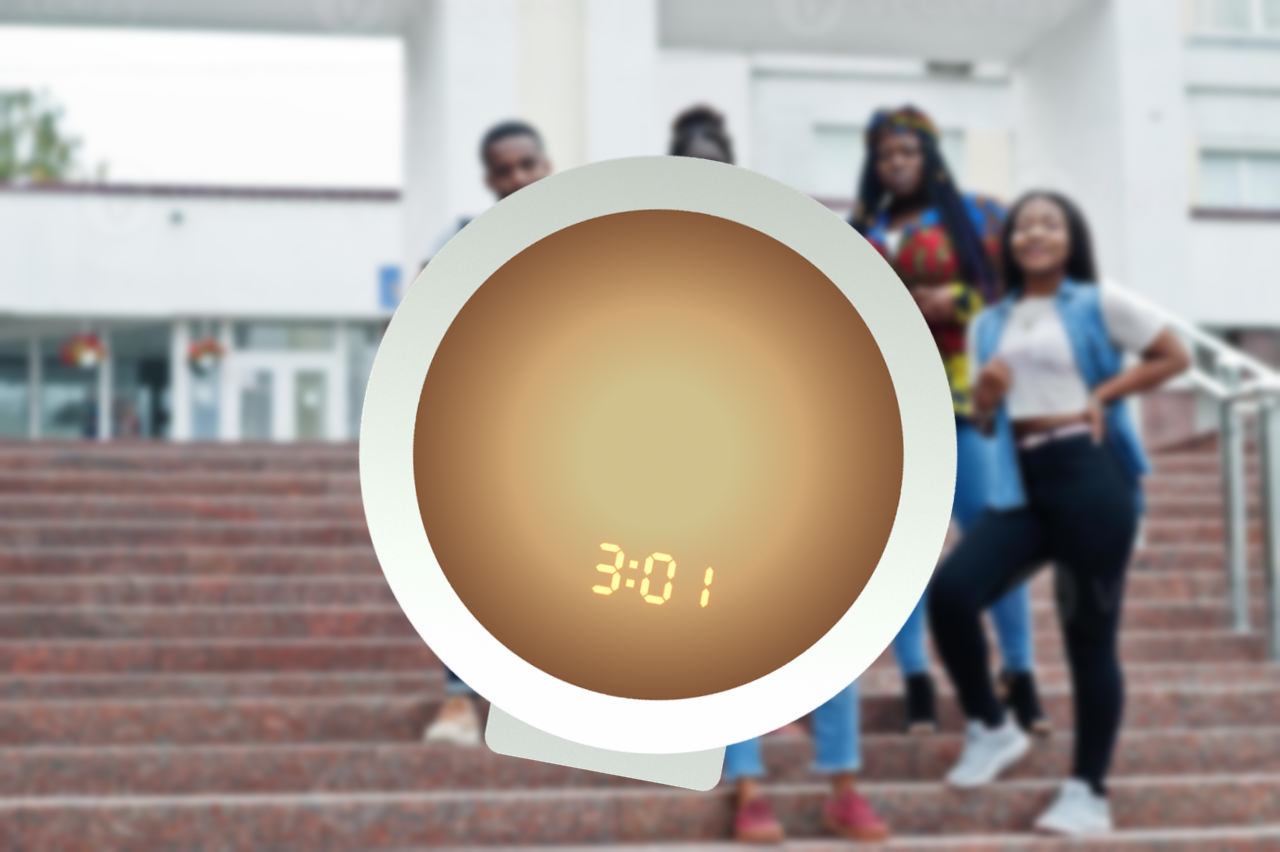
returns 3.01
